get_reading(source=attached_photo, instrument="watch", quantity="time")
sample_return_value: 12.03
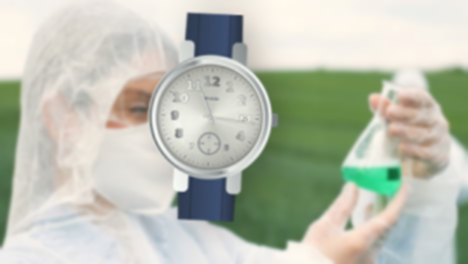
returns 11.16
